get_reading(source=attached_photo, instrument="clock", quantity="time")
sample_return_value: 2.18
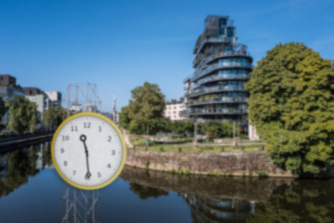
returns 11.29
